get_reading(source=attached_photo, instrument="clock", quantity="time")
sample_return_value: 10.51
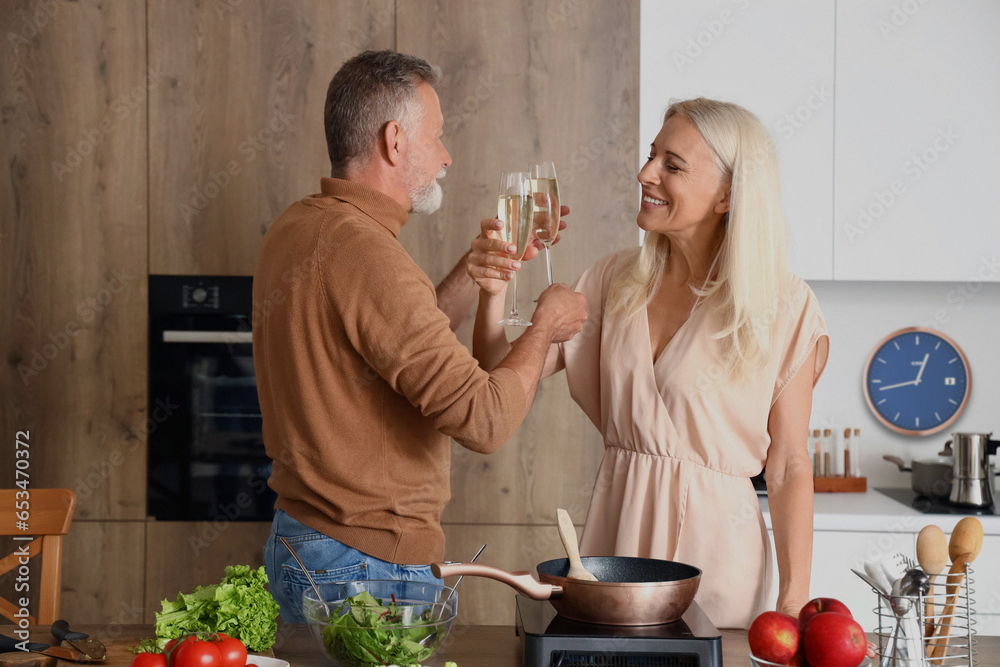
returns 12.43
